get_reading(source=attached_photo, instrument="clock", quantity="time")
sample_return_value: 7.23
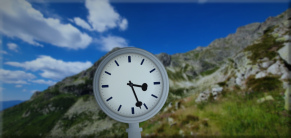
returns 3.27
